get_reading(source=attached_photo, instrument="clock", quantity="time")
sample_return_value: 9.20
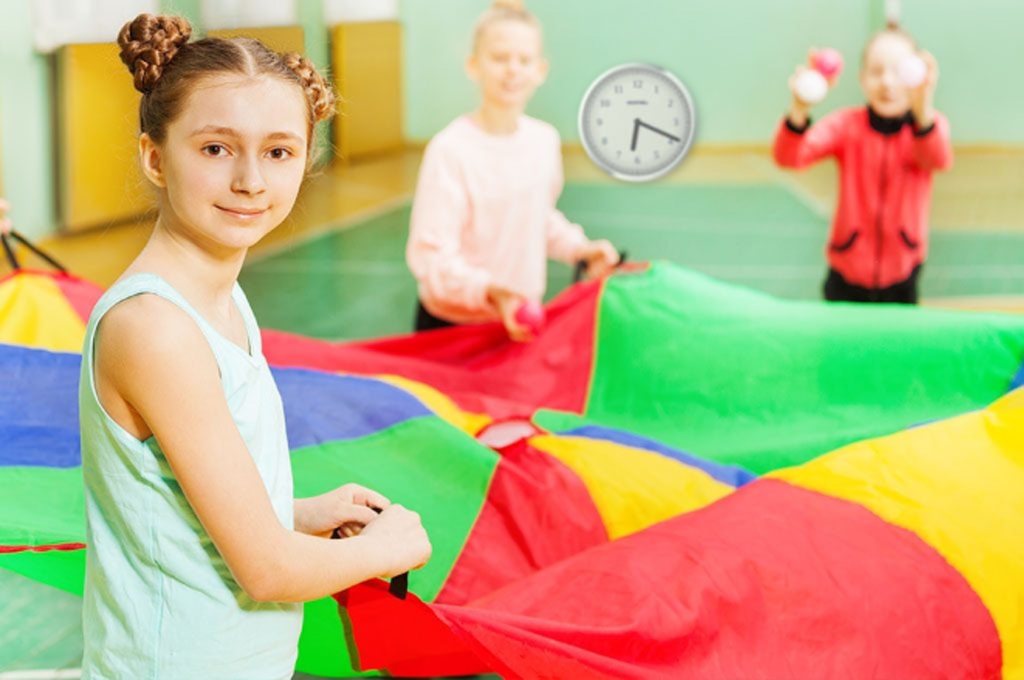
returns 6.19
